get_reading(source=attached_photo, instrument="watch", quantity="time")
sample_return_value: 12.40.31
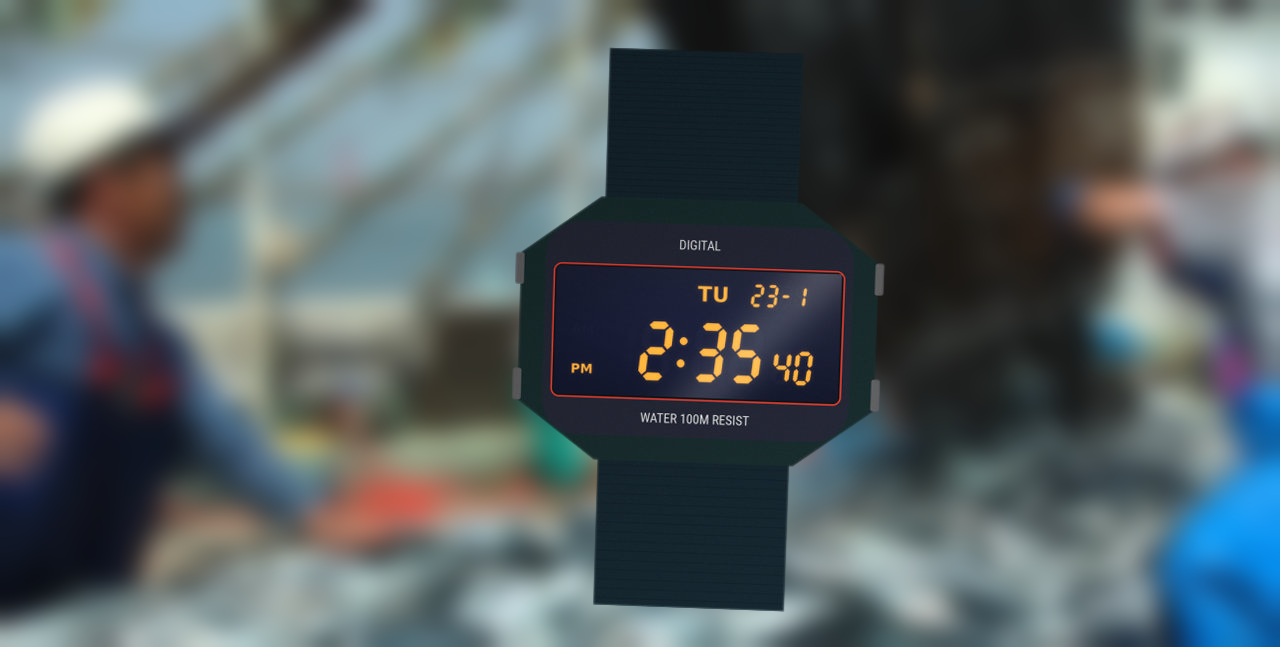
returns 2.35.40
